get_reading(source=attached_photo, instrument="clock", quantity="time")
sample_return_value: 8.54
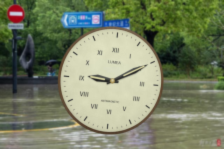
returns 9.10
